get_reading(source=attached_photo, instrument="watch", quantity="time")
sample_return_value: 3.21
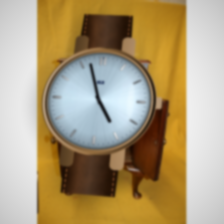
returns 4.57
